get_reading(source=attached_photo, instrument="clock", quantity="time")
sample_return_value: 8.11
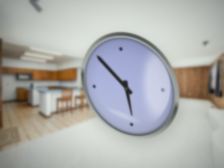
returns 5.53
